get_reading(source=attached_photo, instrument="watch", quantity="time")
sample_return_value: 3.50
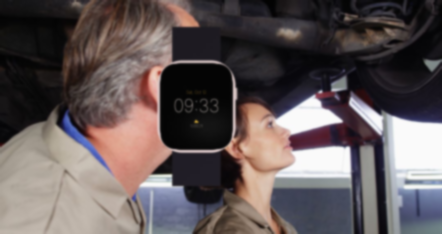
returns 9.33
